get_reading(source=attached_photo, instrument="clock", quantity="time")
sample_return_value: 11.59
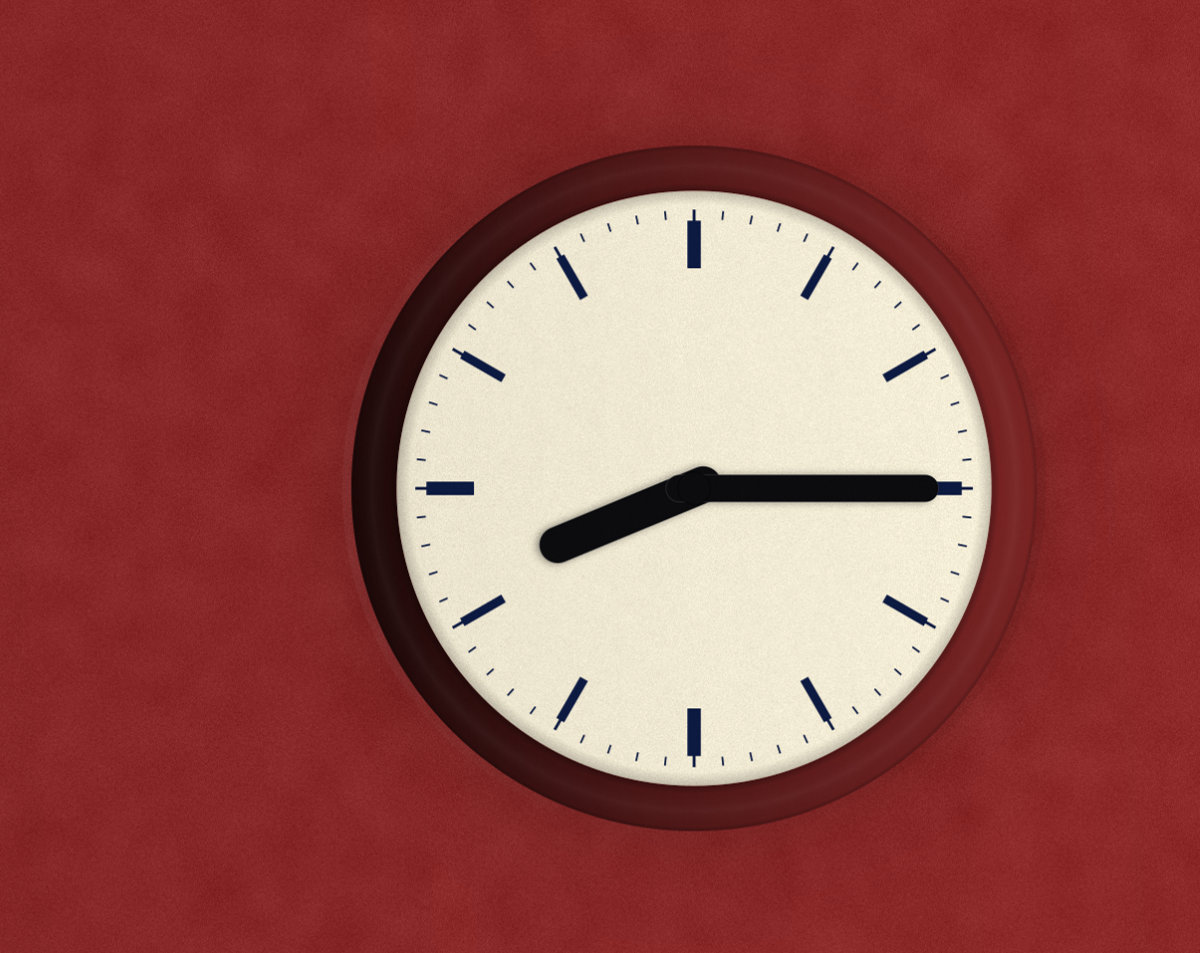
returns 8.15
